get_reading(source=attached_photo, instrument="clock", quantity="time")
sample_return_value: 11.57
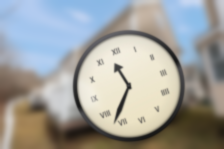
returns 11.37
